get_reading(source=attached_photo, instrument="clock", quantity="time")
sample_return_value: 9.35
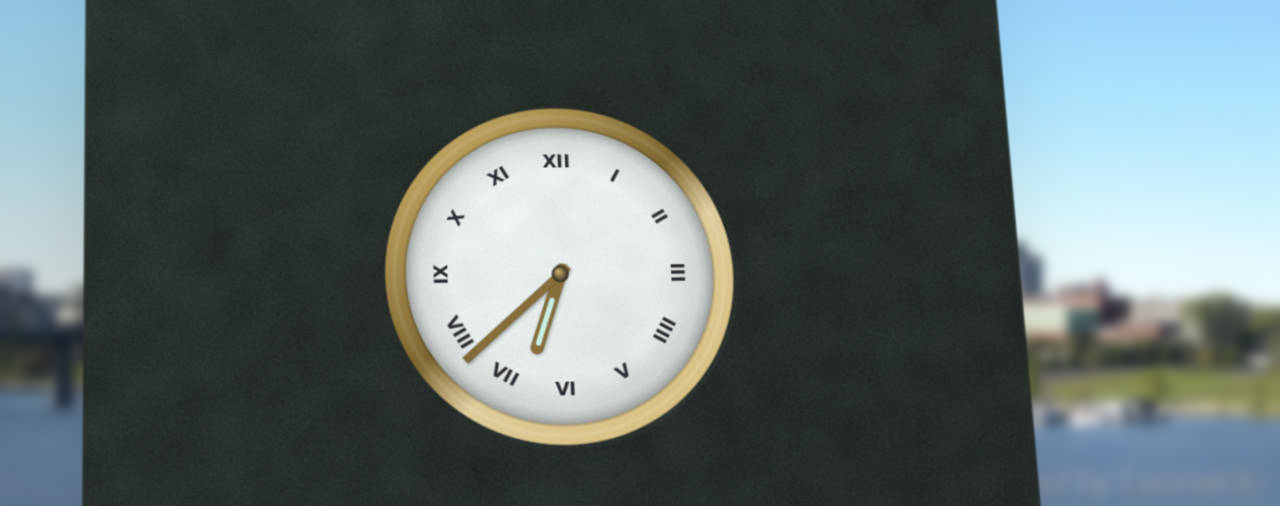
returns 6.38
